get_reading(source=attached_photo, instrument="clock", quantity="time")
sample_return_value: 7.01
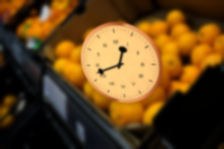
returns 12.42
